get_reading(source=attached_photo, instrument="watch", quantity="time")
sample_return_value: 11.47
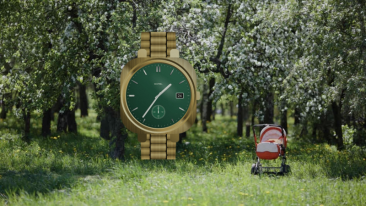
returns 1.36
